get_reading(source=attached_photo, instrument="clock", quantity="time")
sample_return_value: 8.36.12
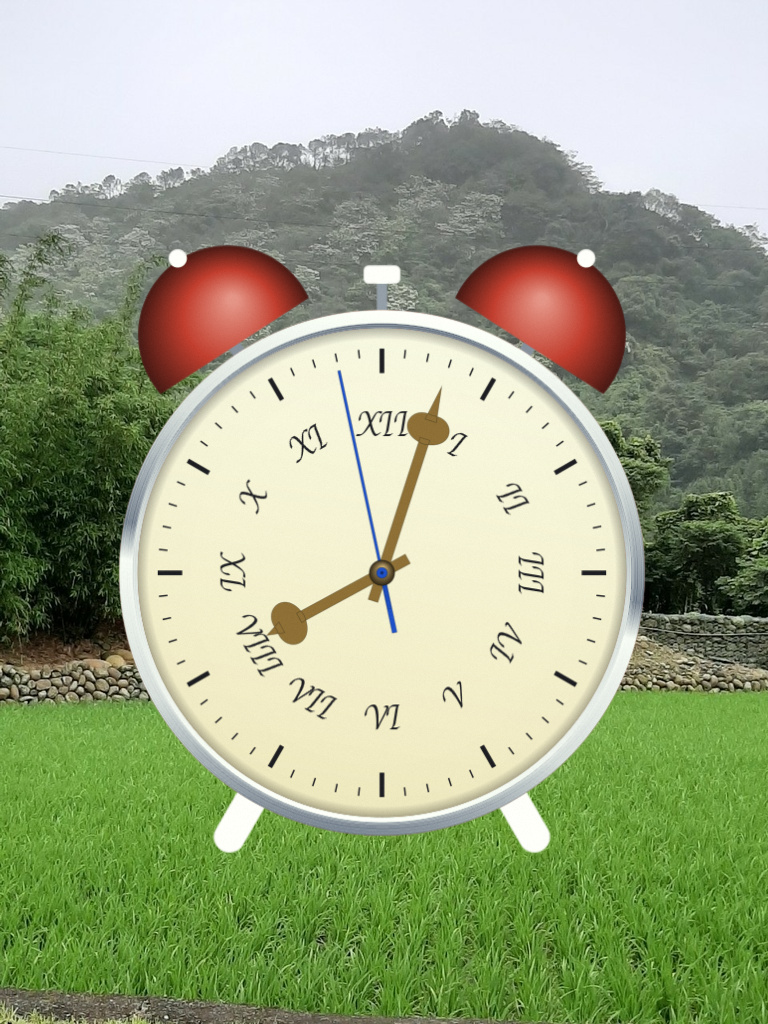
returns 8.02.58
